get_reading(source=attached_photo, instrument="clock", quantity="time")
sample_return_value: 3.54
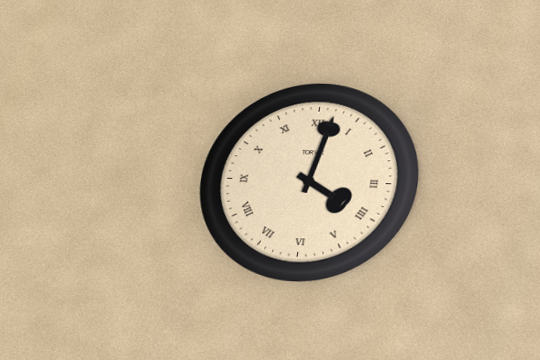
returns 4.02
